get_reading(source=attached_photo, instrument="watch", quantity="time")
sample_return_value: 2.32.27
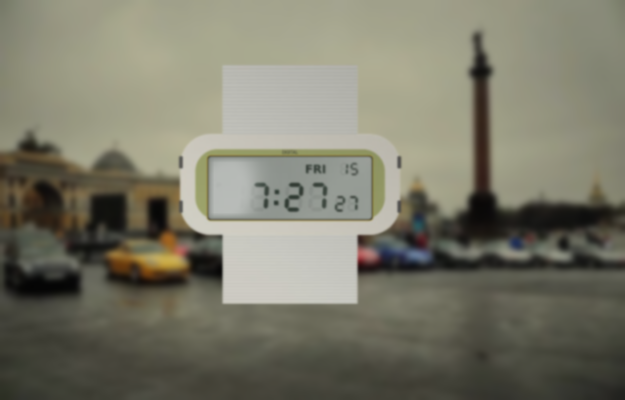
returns 7.27.27
